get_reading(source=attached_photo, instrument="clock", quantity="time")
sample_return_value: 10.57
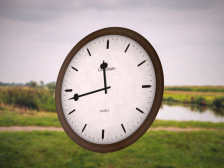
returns 11.43
